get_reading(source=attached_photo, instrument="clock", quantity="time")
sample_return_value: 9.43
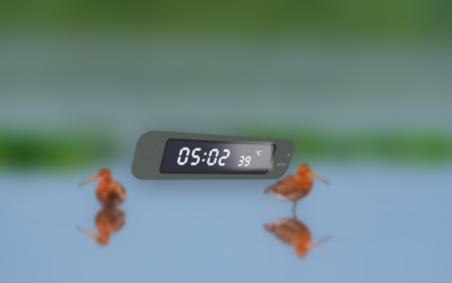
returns 5.02
